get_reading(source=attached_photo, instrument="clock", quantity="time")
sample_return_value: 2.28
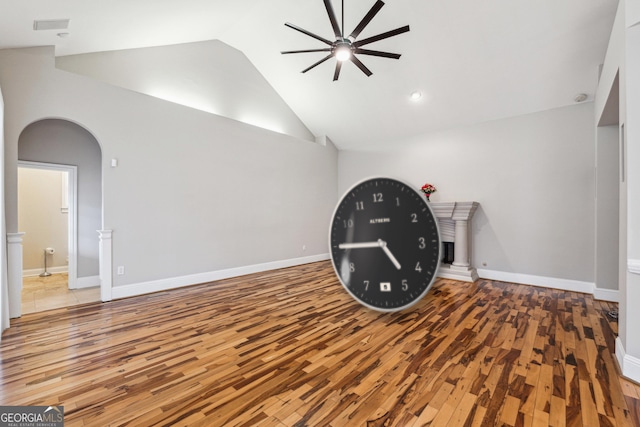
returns 4.45
